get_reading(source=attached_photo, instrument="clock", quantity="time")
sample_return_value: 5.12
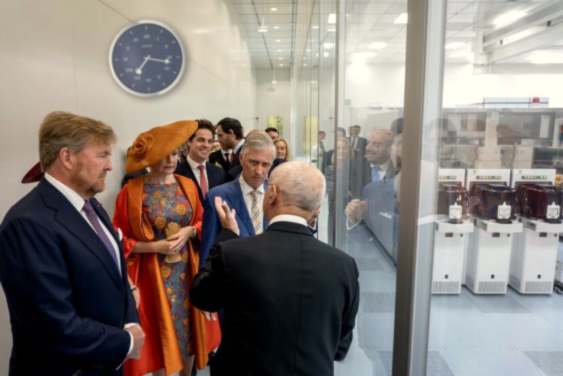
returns 7.17
